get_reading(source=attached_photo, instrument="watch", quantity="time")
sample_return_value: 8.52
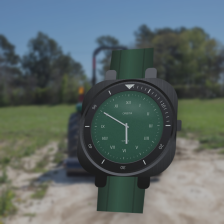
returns 5.50
